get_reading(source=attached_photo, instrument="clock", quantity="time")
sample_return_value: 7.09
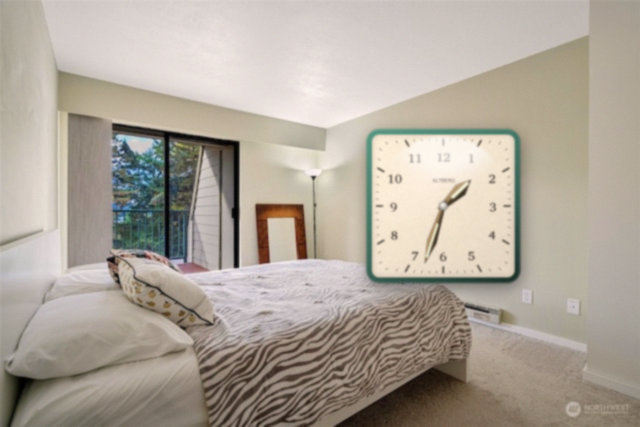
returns 1.33
